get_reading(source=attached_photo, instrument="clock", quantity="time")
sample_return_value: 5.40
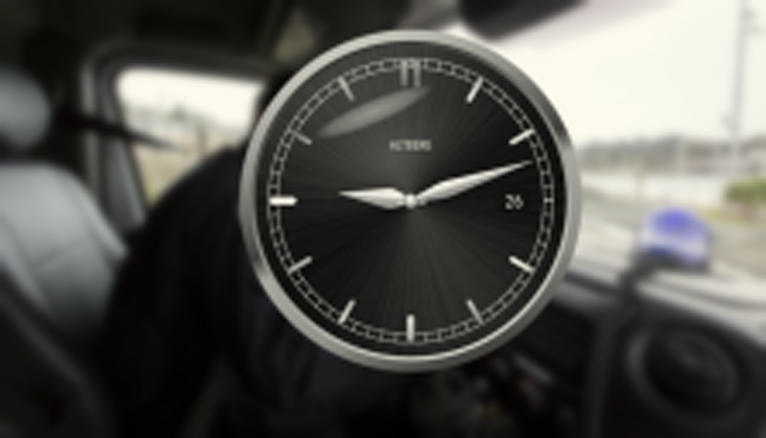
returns 9.12
